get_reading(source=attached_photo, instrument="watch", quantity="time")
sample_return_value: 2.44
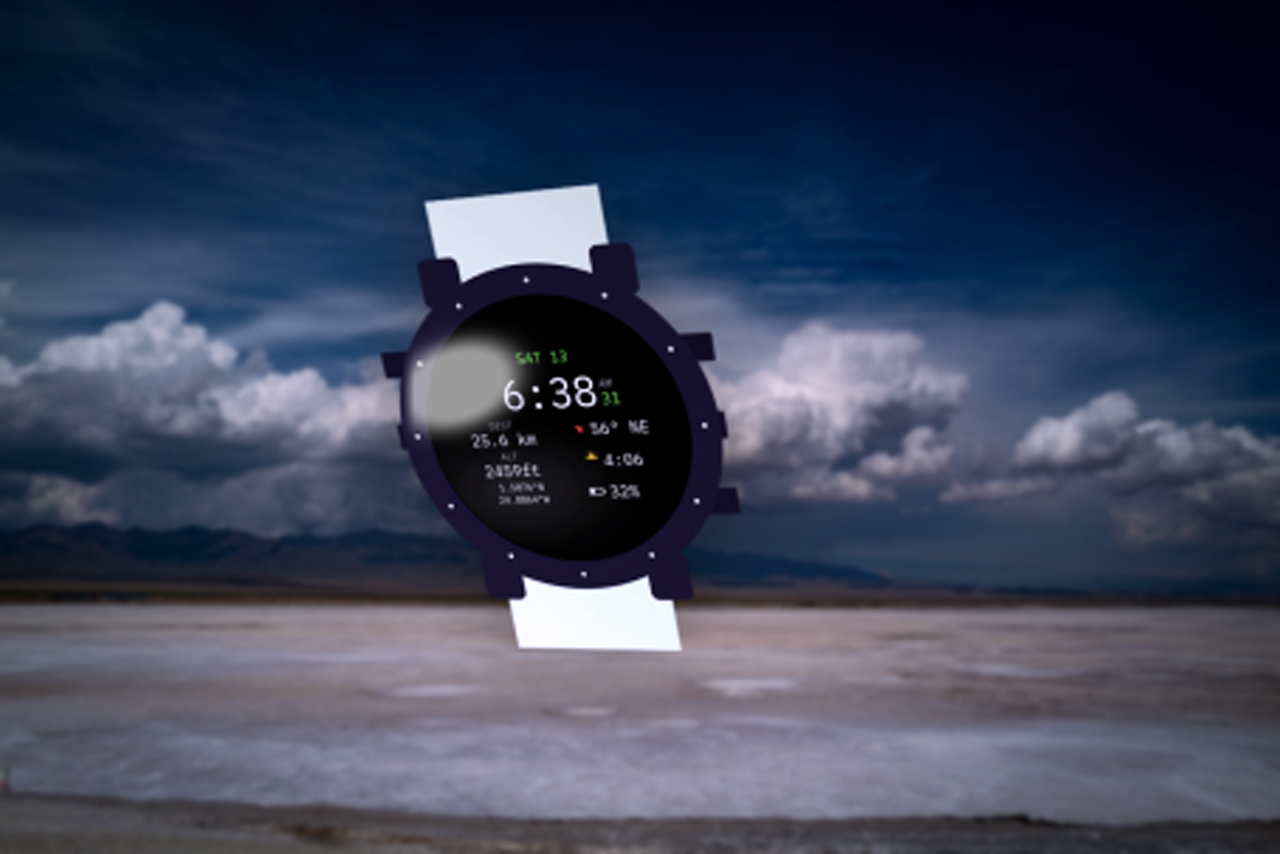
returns 6.38
